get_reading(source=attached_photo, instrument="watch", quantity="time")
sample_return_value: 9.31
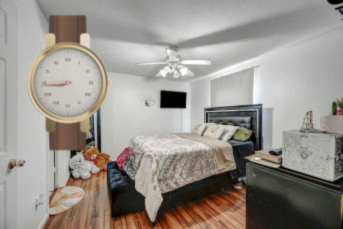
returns 8.44
